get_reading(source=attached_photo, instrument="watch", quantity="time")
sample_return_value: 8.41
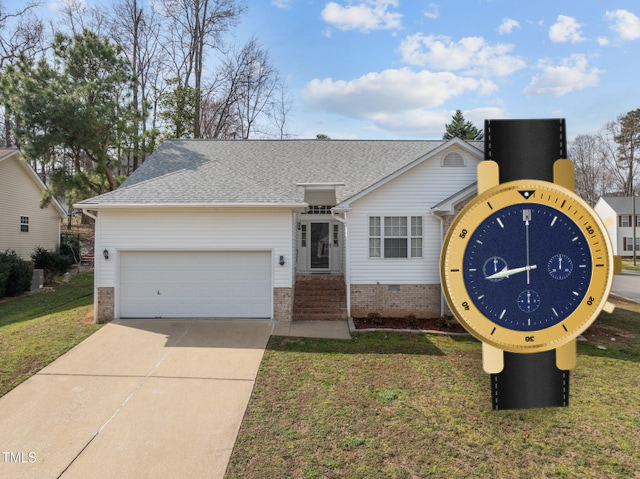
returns 8.43
